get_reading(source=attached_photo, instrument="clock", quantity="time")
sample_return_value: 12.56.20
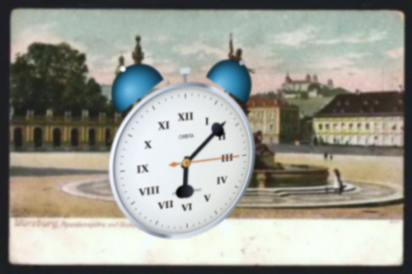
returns 6.08.15
